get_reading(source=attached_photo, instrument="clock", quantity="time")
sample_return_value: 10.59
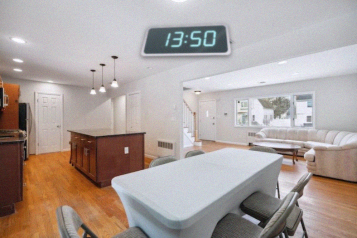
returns 13.50
